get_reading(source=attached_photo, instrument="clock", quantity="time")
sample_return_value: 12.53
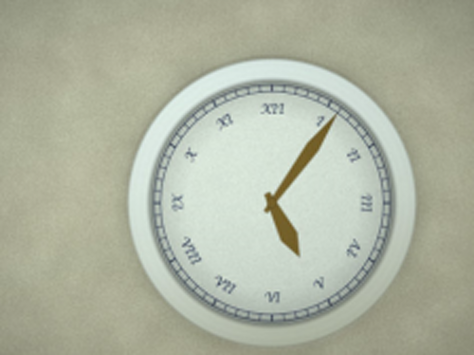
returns 5.06
